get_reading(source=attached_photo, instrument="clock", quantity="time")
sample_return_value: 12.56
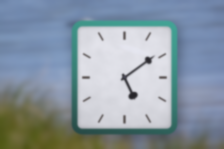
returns 5.09
